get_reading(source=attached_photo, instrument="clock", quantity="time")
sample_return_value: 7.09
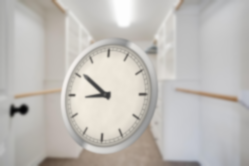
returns 8.51
